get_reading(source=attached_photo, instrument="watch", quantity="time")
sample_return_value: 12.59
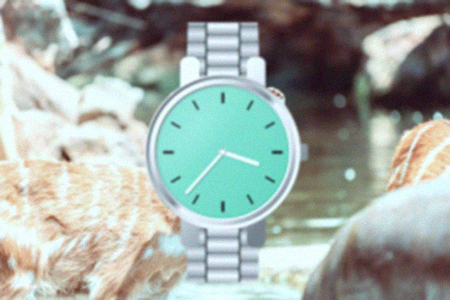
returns 3.37
